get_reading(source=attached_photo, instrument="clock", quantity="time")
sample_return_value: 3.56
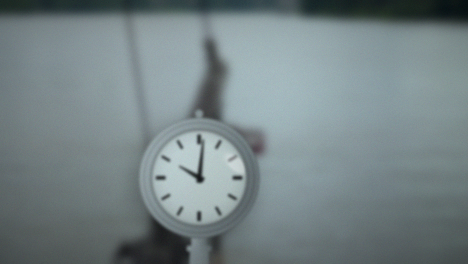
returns 10.01
